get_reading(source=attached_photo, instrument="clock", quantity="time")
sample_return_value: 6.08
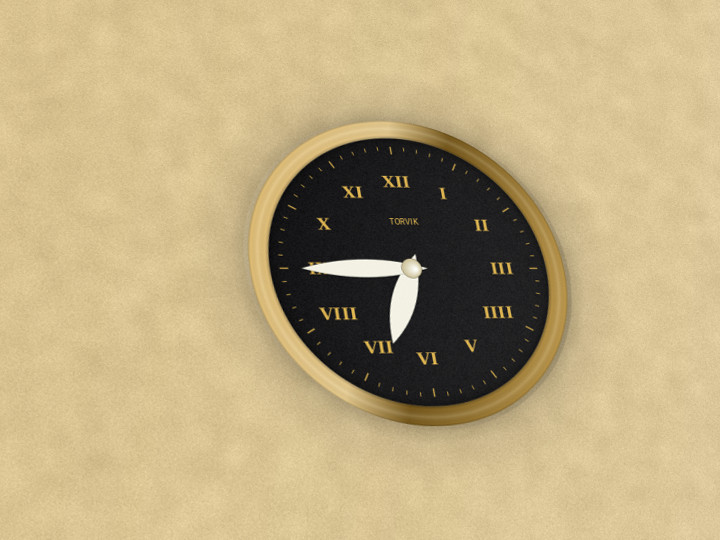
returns 6.45
